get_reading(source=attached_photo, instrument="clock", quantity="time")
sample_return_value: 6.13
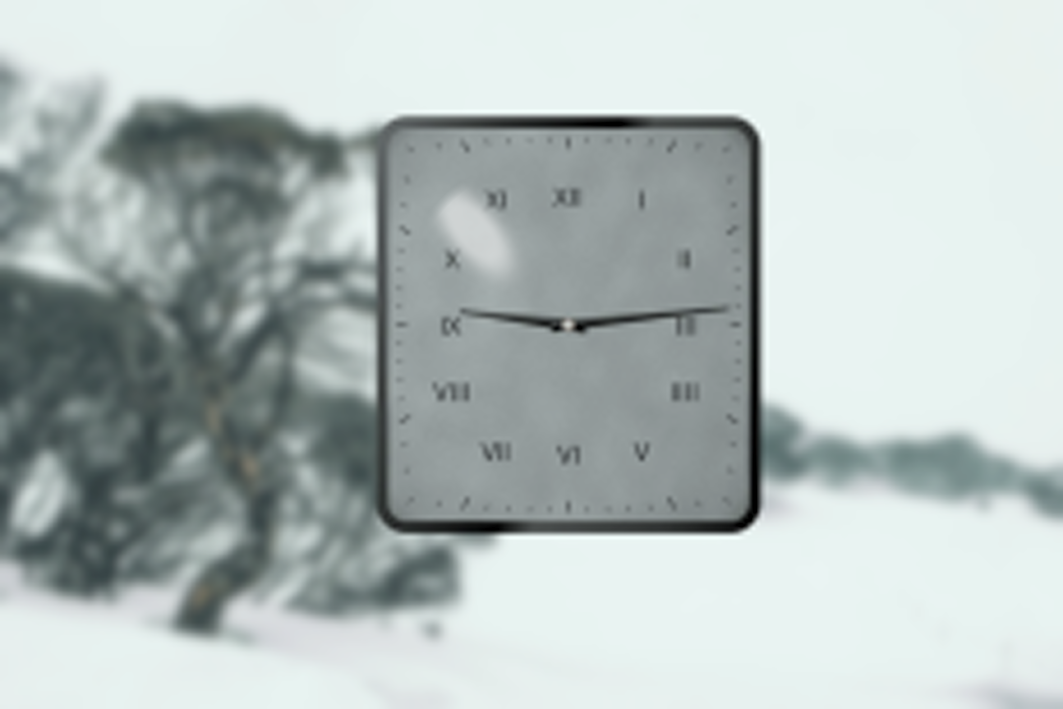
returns 9.14
